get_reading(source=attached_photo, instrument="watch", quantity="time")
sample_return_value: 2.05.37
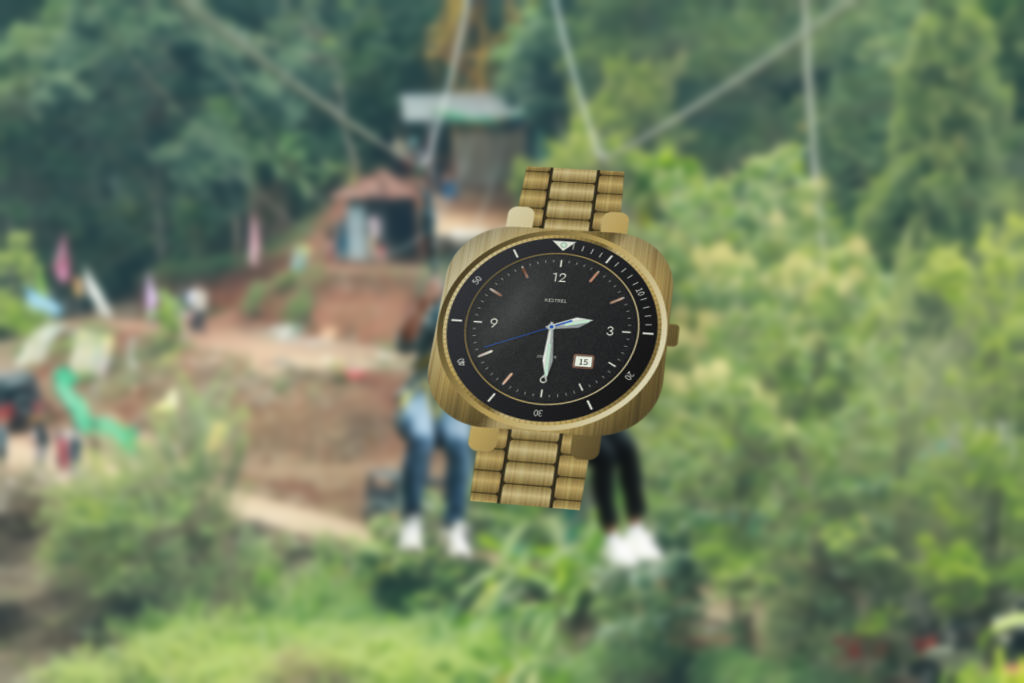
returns 2.29.41
